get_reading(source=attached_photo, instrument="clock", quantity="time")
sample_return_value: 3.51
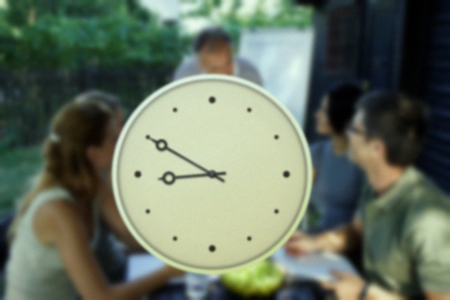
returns 8.50
